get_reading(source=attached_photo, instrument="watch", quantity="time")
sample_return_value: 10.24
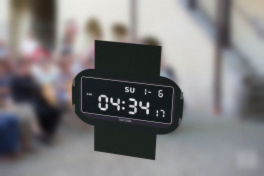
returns 4.34
